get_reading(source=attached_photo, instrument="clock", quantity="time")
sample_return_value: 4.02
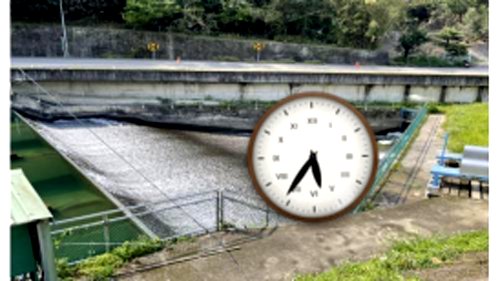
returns 5.36
